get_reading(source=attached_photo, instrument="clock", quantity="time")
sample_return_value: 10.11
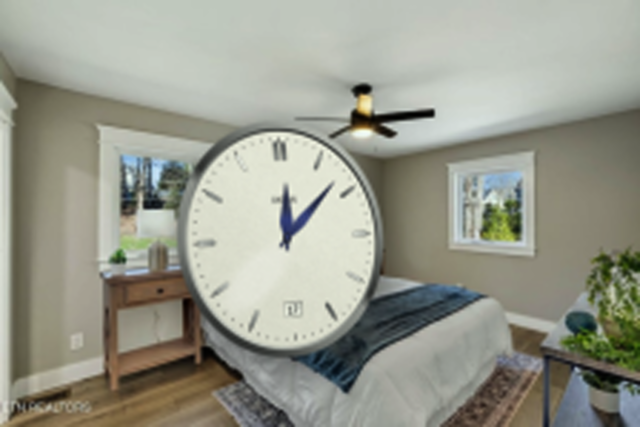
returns 12.08
